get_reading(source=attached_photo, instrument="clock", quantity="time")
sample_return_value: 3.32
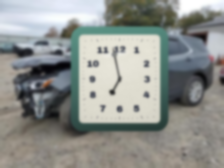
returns 6.58
